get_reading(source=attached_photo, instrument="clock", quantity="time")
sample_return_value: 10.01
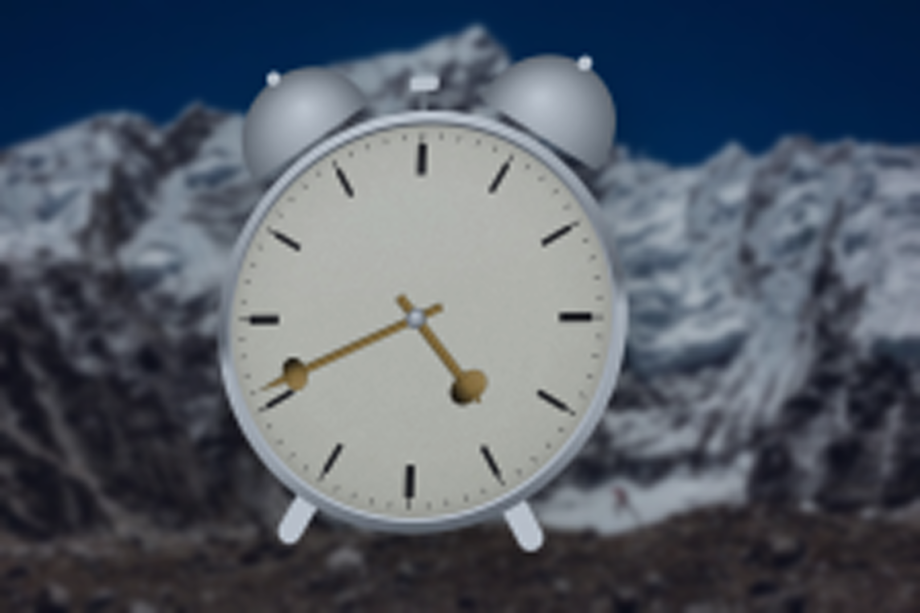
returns 4.41
